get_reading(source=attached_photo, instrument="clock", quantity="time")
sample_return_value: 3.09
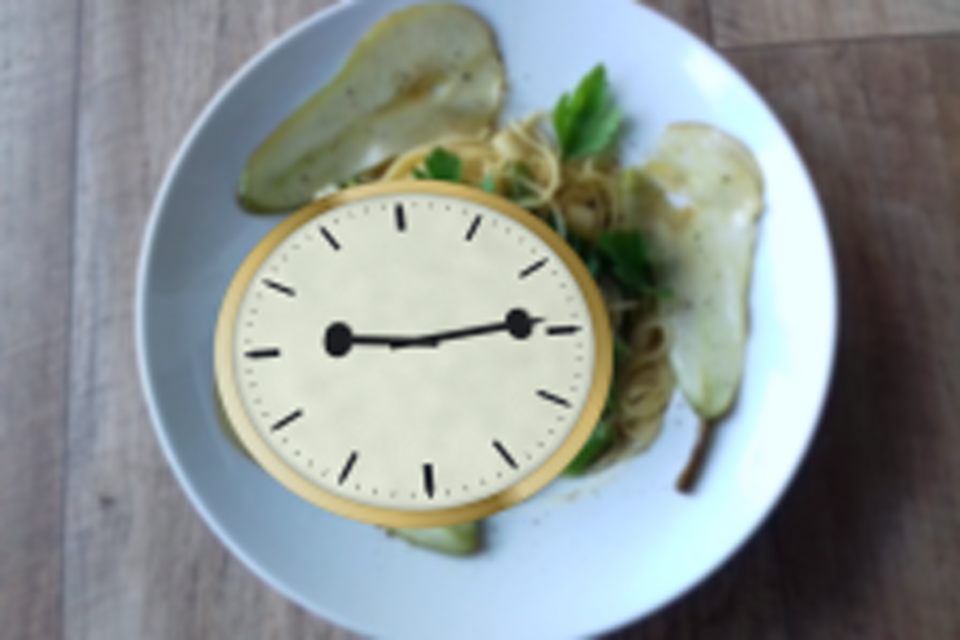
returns 9.14
